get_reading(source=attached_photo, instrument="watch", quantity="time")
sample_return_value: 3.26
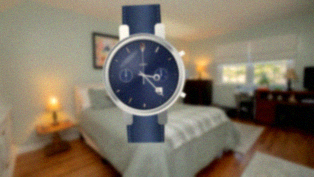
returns 3.23
